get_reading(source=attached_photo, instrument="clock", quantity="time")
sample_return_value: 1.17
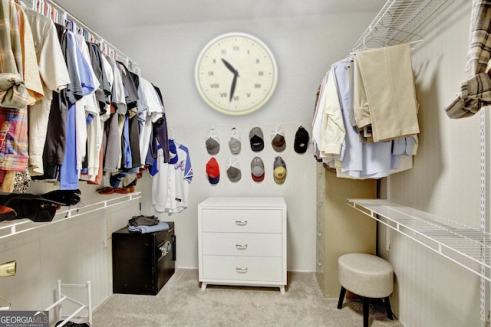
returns 10.32
